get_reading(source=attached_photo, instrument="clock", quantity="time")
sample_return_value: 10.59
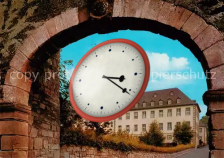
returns 3.21
